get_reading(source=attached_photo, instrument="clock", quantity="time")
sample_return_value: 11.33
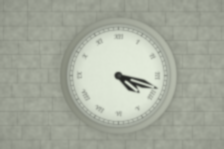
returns 4.18
